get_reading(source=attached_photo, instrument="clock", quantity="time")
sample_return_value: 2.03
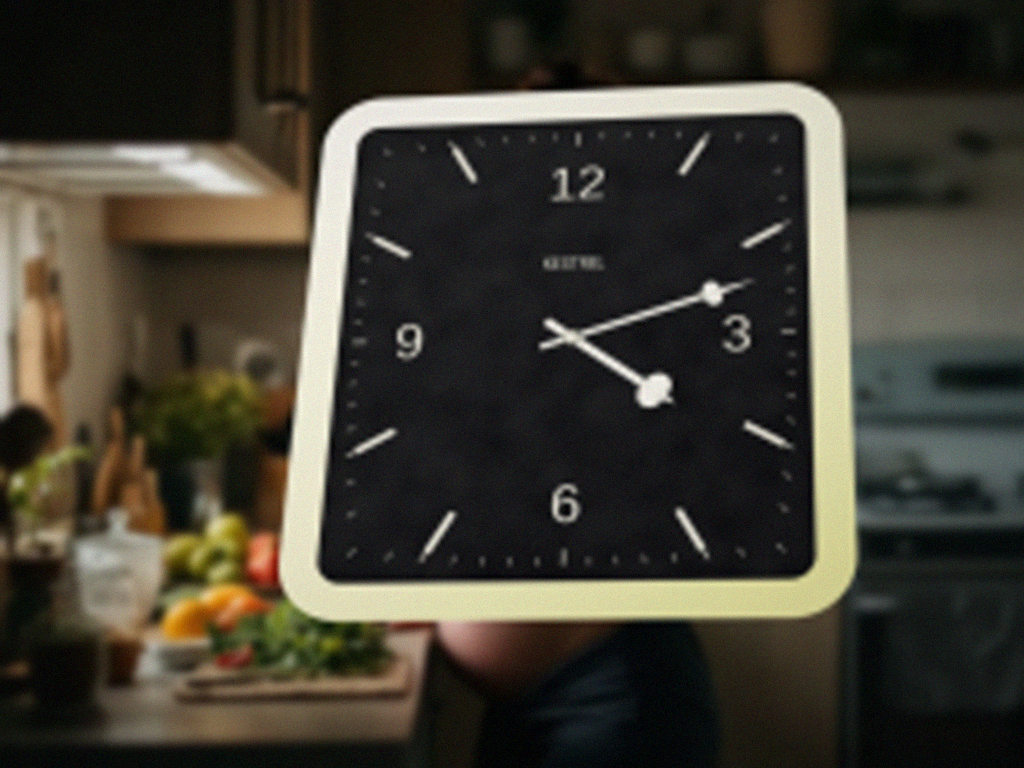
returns 4.12
